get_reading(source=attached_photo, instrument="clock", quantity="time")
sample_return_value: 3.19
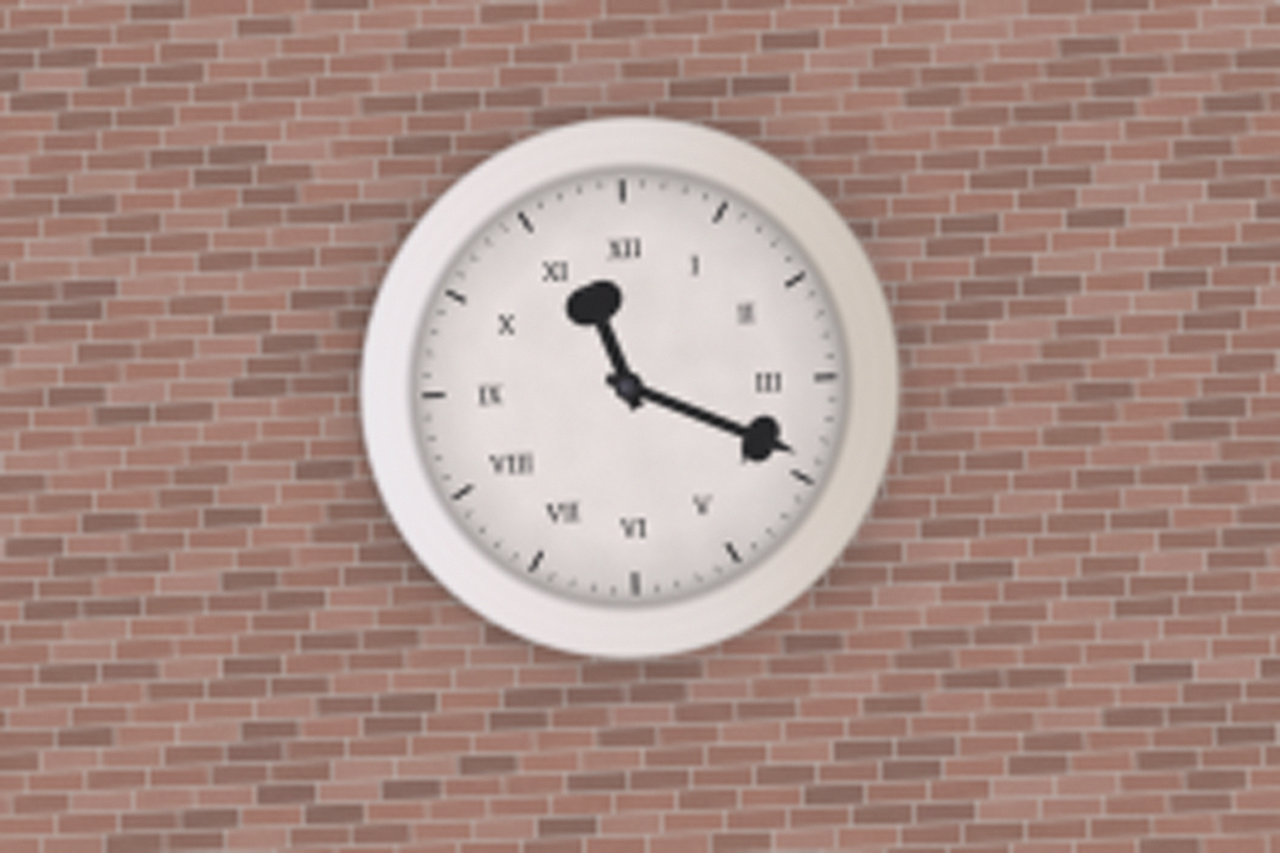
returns 11.19
